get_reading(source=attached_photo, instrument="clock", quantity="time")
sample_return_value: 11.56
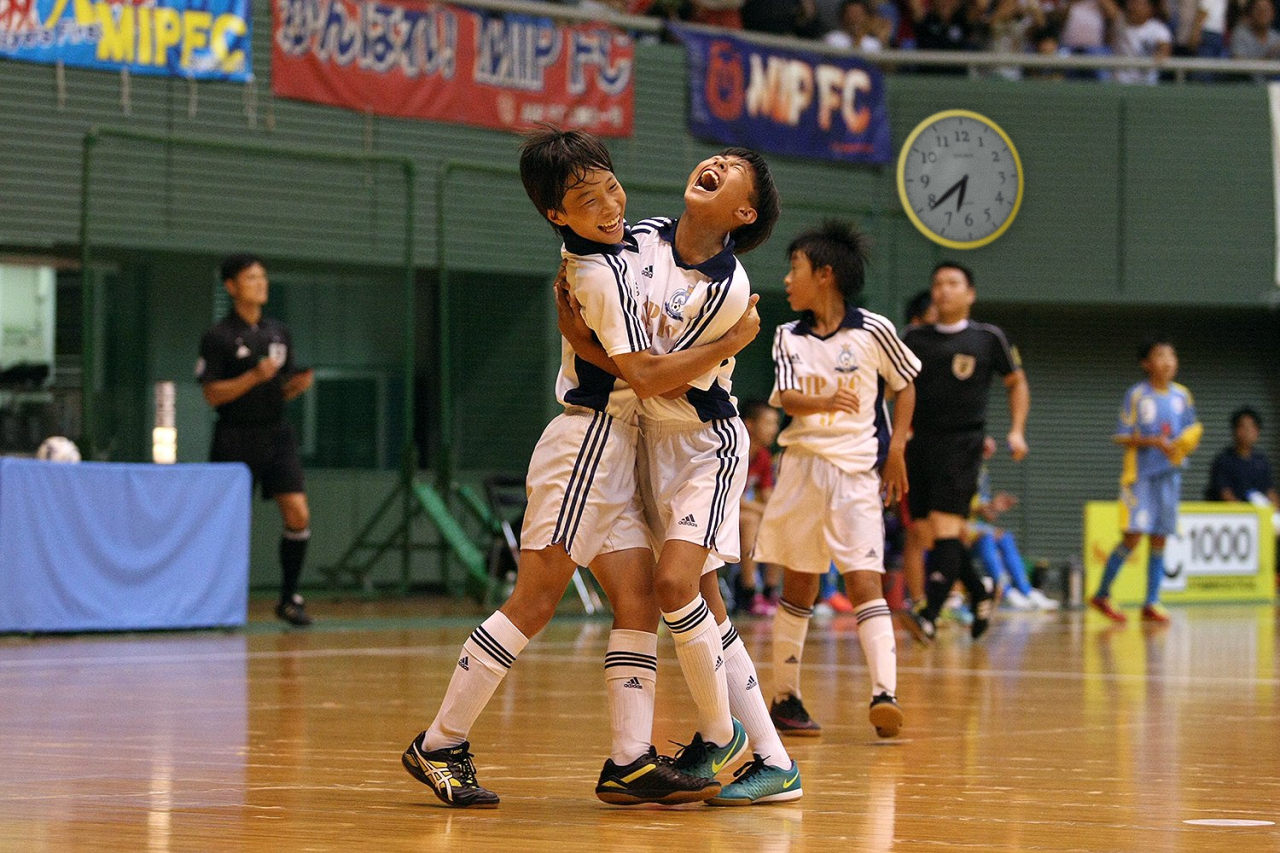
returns 6.39
